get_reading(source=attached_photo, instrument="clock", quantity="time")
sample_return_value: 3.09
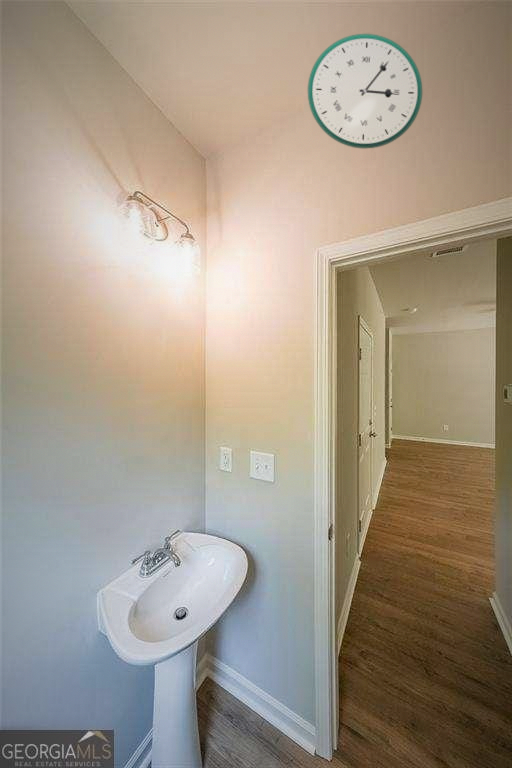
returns 3.06
